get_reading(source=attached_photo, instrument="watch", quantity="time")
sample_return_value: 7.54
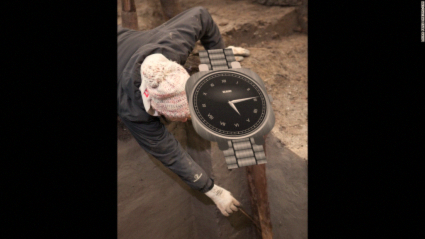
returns 5.14
